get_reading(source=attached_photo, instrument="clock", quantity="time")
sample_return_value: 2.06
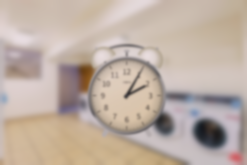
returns 2.05
